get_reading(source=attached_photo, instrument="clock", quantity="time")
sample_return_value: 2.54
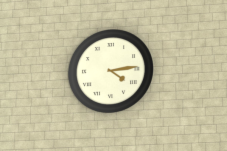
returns 4.14
